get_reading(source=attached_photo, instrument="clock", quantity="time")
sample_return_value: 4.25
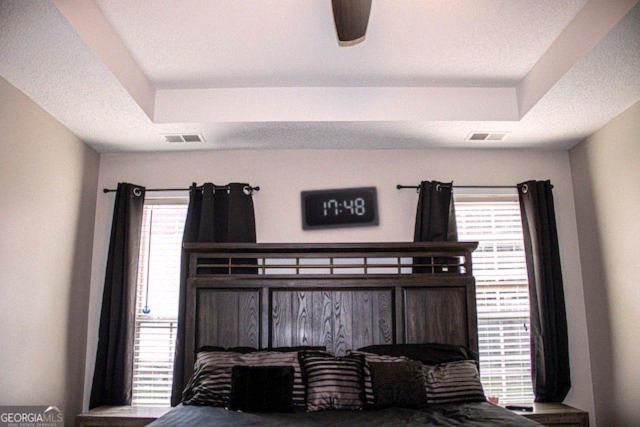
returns 17.48
